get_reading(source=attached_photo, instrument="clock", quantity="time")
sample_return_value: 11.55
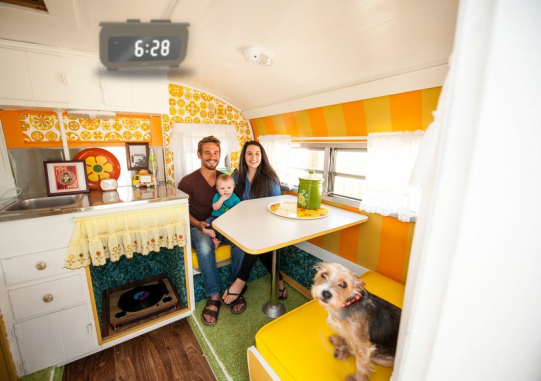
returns 6.28
